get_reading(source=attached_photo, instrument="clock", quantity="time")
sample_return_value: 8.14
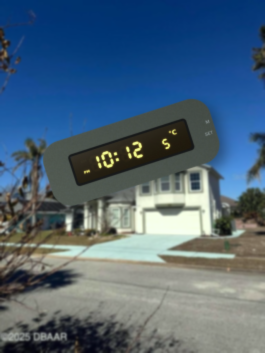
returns 10.12
